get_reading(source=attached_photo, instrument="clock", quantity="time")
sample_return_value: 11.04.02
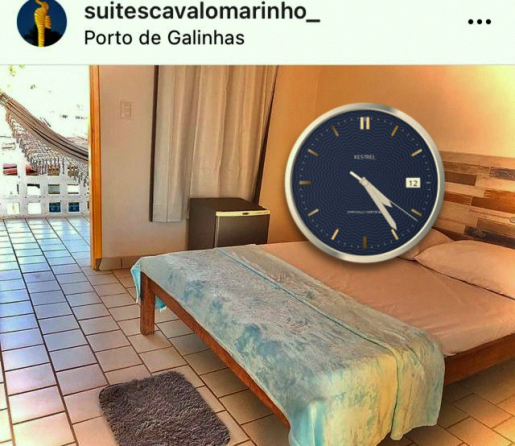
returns 4.24.21
